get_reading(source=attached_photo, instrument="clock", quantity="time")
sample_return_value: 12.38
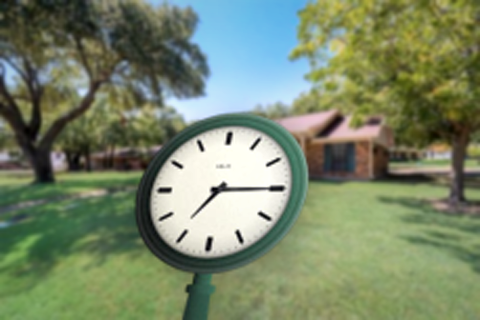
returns 7.15
